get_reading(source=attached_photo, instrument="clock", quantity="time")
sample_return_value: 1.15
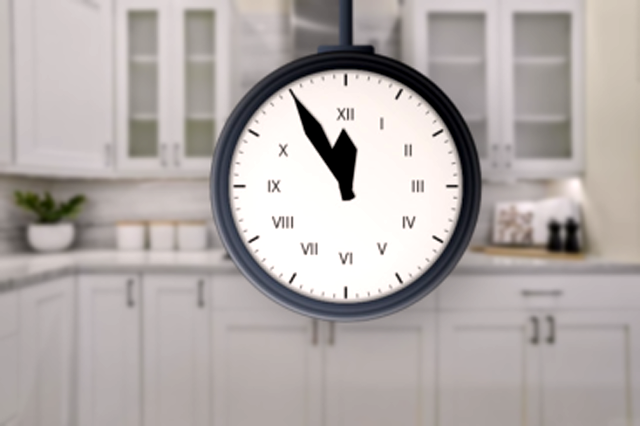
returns 11.55
